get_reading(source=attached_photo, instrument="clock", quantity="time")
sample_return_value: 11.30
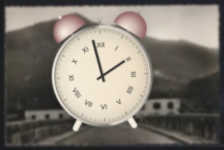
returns 1.58
